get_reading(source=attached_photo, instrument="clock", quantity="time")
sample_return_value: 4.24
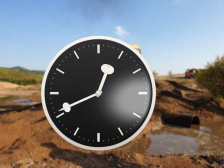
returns 12.41
